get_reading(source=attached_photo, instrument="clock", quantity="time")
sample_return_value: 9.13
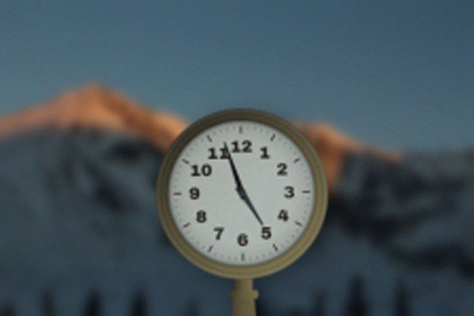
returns 4.57
